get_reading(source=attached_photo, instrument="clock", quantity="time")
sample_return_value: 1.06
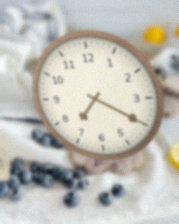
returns 7.20
